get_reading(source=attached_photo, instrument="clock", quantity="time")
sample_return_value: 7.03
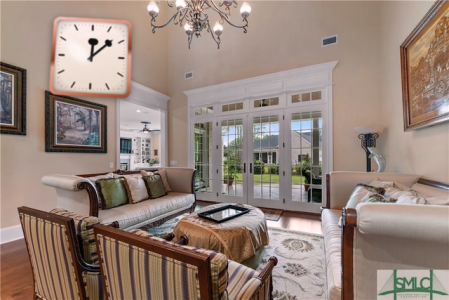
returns 12.08
